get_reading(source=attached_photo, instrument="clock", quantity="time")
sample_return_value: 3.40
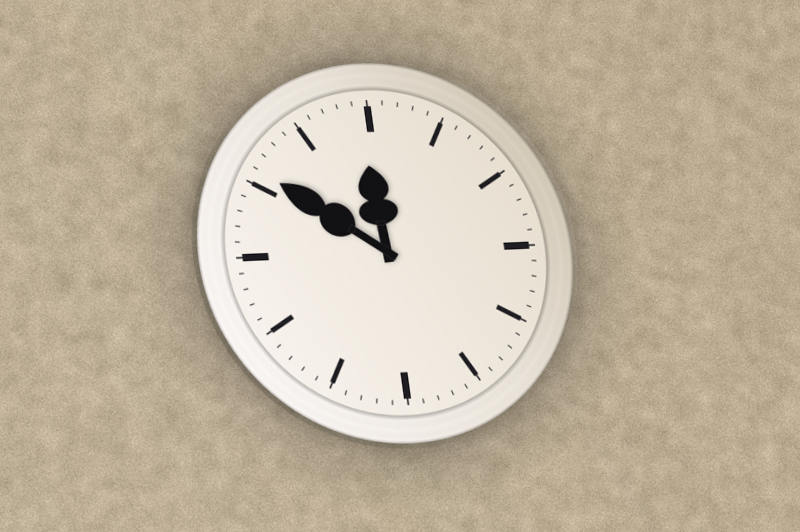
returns 11.51
